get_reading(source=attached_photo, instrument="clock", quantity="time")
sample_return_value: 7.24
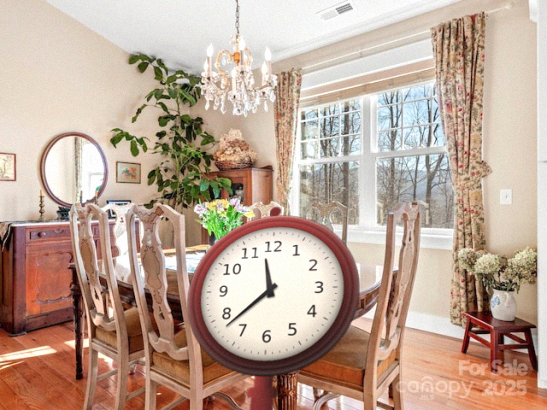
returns 11.38
